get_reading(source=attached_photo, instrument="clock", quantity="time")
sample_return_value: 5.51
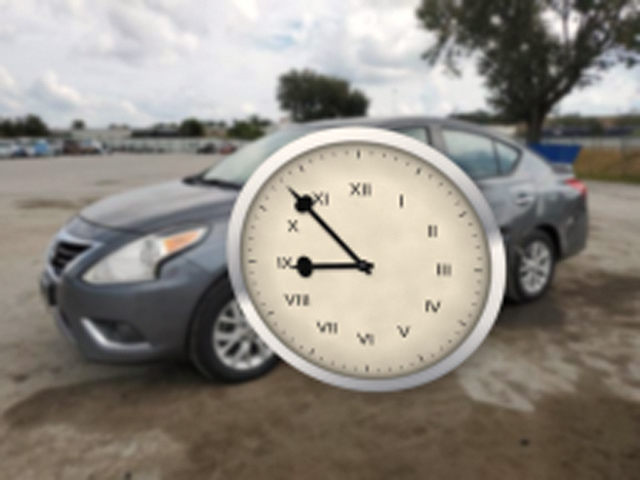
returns 8.53
